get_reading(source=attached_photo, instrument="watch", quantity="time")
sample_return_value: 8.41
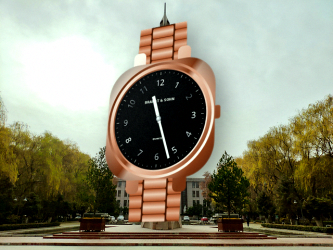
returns 11.27
